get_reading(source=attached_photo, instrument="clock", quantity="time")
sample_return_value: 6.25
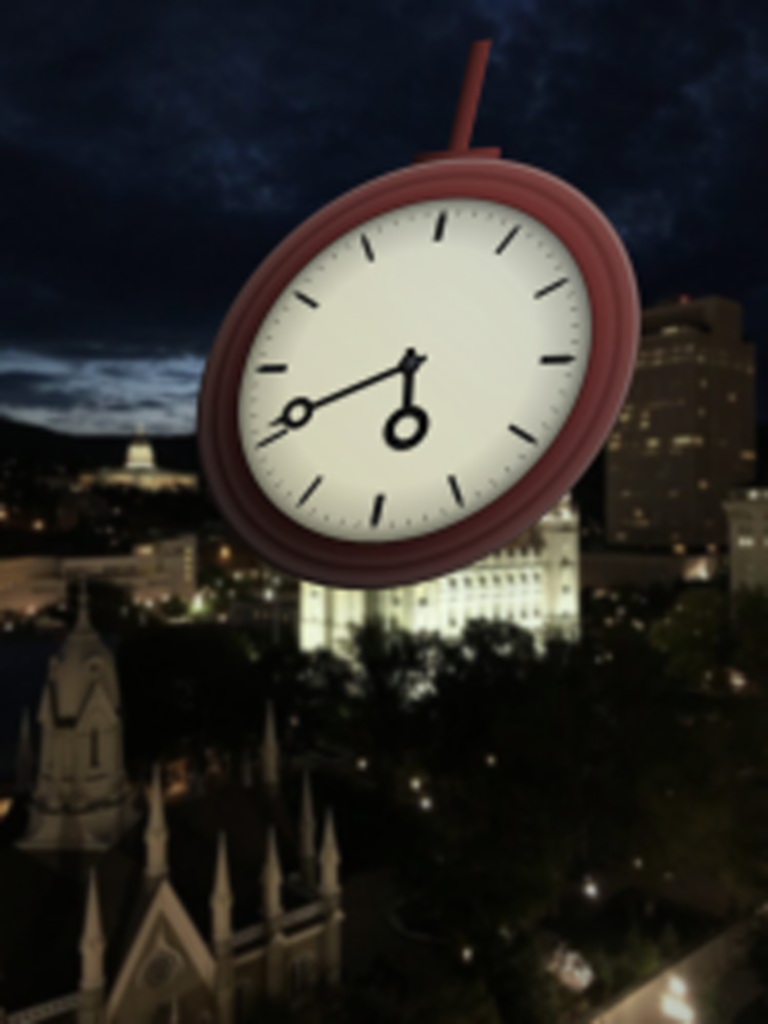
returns 5.41
